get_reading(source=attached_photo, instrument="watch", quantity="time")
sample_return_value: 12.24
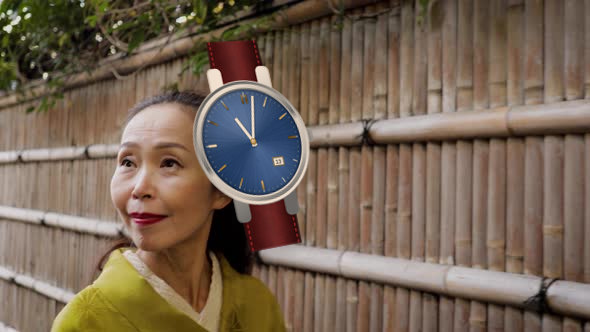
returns 11.02
